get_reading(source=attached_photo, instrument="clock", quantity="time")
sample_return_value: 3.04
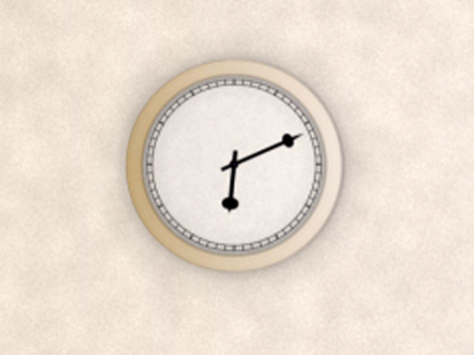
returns 6.11
